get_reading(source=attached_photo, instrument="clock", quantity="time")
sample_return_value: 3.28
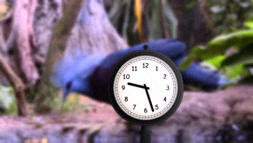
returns 9.27
